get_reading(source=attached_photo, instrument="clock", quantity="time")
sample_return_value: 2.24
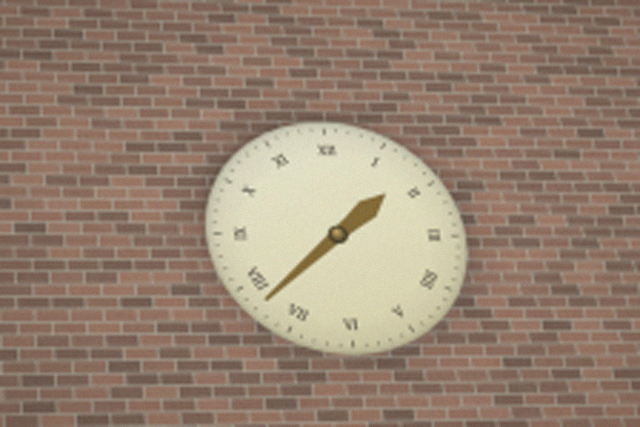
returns 1.38
